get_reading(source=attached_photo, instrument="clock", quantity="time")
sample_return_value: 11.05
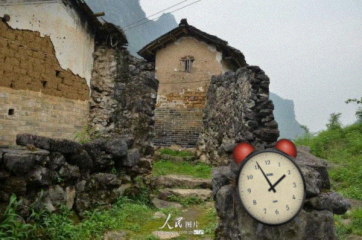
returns 1.56
